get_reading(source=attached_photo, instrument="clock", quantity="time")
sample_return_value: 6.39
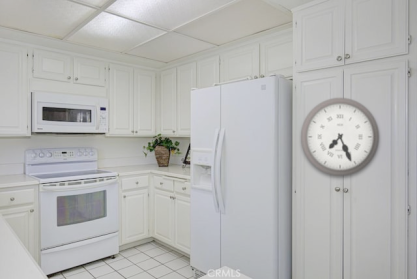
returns 7.26
